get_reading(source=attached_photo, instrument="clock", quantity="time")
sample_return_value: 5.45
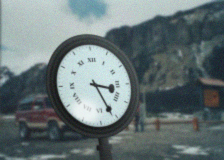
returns 3.26
